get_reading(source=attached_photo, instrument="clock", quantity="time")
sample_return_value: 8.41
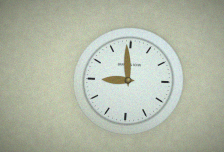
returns 8.59
